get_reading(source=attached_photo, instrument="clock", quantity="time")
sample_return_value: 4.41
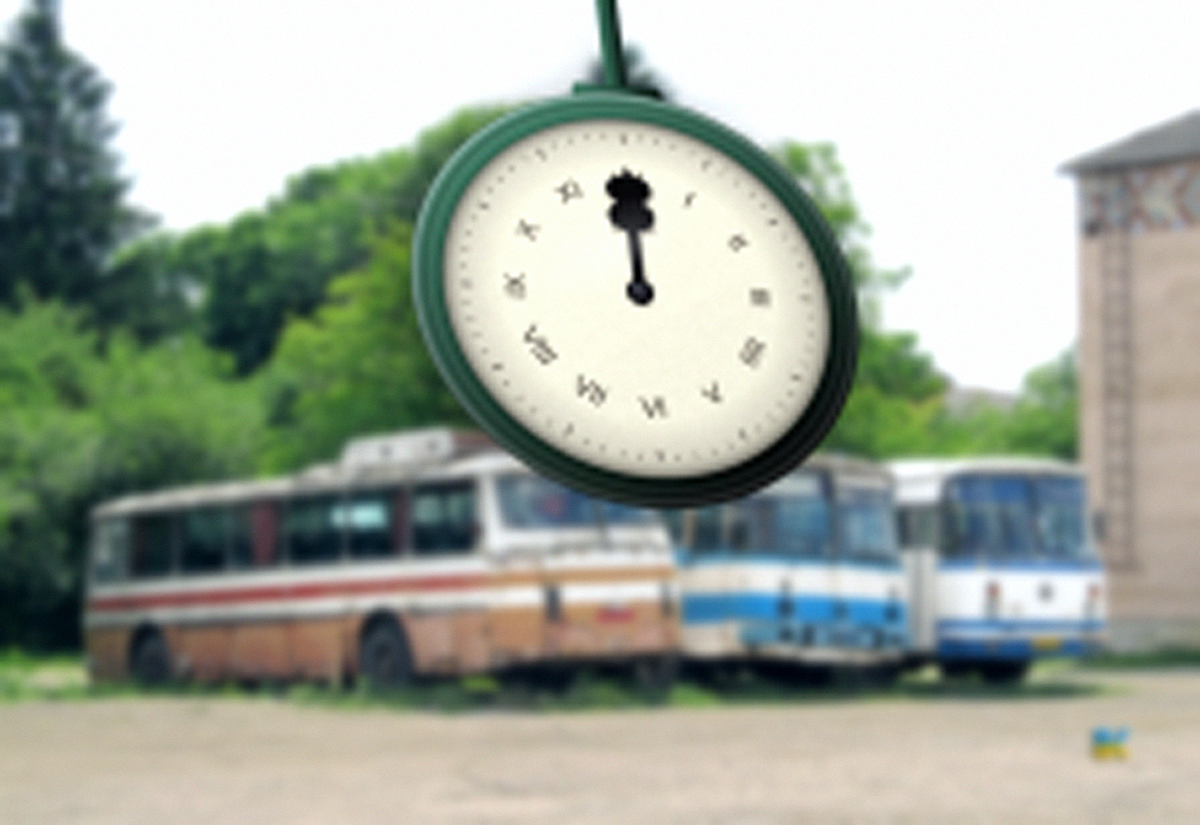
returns 12.00
